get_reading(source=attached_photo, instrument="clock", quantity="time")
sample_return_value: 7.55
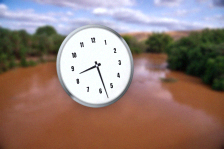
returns 8.28
